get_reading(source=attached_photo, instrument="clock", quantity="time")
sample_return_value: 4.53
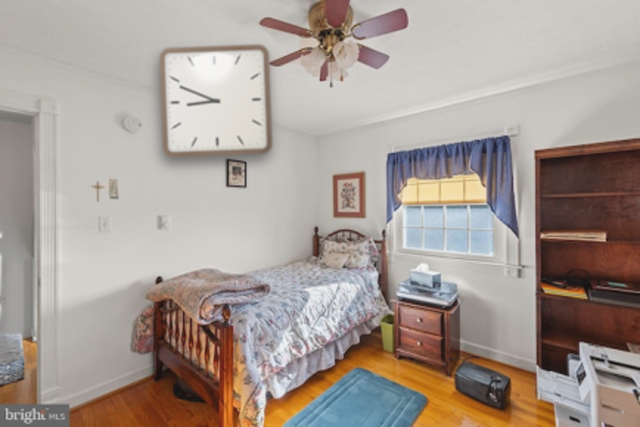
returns 8.49
